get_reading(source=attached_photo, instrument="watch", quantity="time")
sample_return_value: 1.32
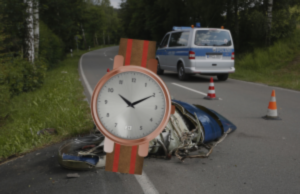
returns 10.10
